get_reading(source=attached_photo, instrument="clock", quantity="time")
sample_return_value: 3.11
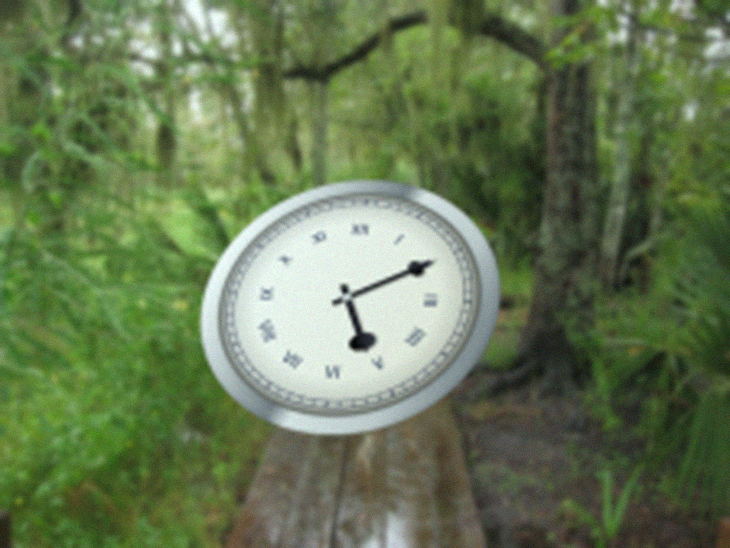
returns 5.10
